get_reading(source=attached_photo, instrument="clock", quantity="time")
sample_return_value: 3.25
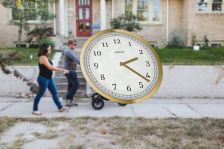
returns 2.22
